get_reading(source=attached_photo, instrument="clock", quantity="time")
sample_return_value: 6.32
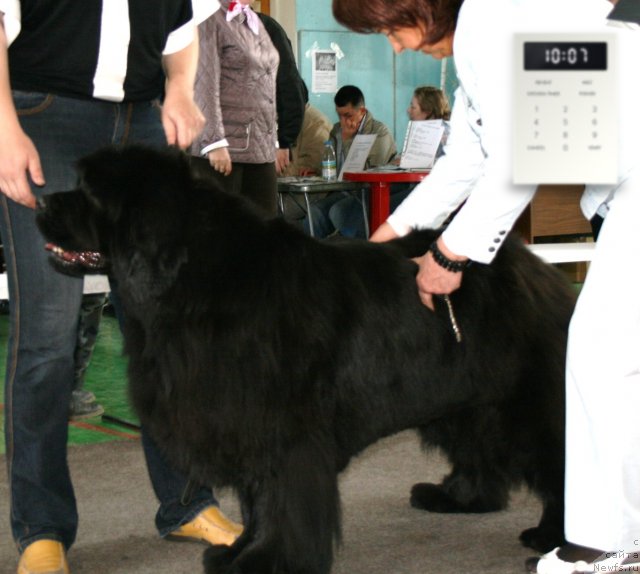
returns 10.07
